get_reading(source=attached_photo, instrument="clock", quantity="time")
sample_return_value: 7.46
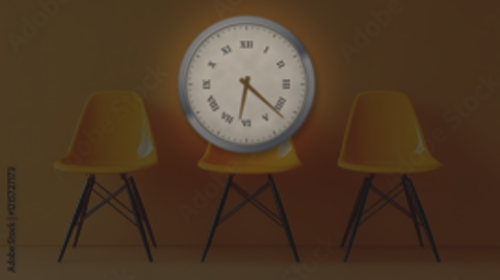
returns 6.22
